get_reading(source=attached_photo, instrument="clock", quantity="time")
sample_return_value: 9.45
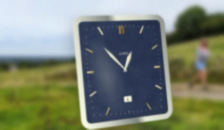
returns 12.53
